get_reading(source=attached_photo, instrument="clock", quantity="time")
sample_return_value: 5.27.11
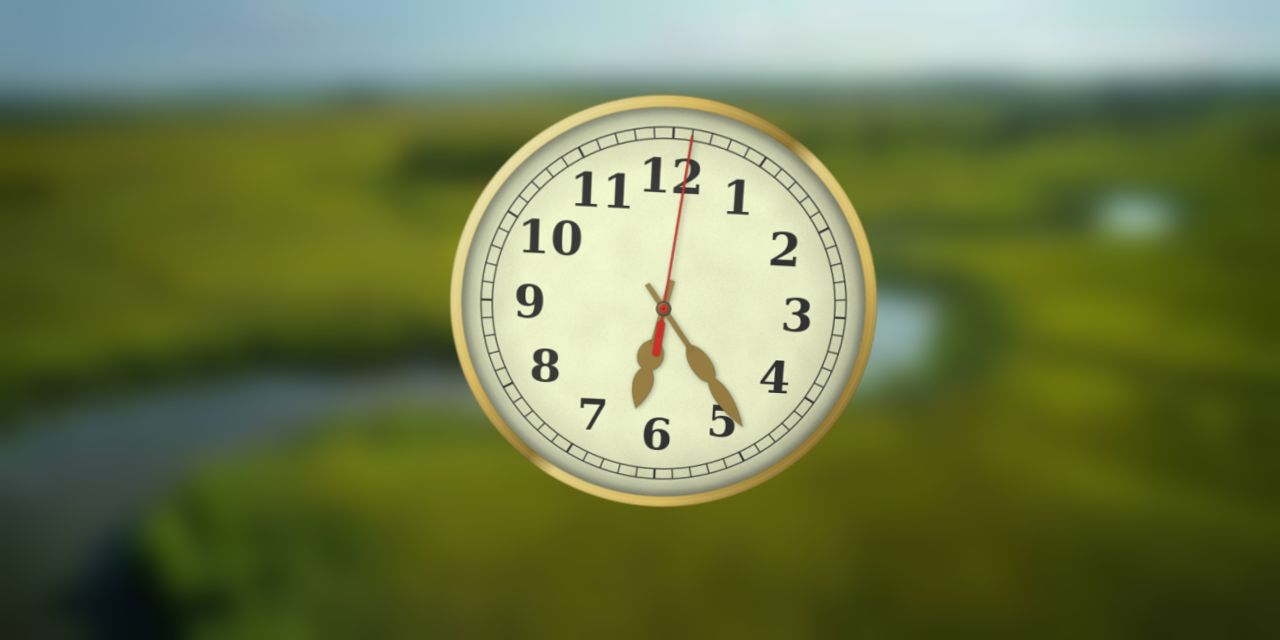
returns 6.24.01
